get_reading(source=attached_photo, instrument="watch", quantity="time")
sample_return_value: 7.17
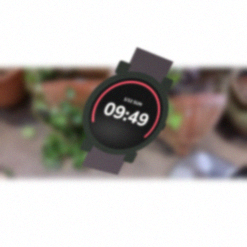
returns 9.49
